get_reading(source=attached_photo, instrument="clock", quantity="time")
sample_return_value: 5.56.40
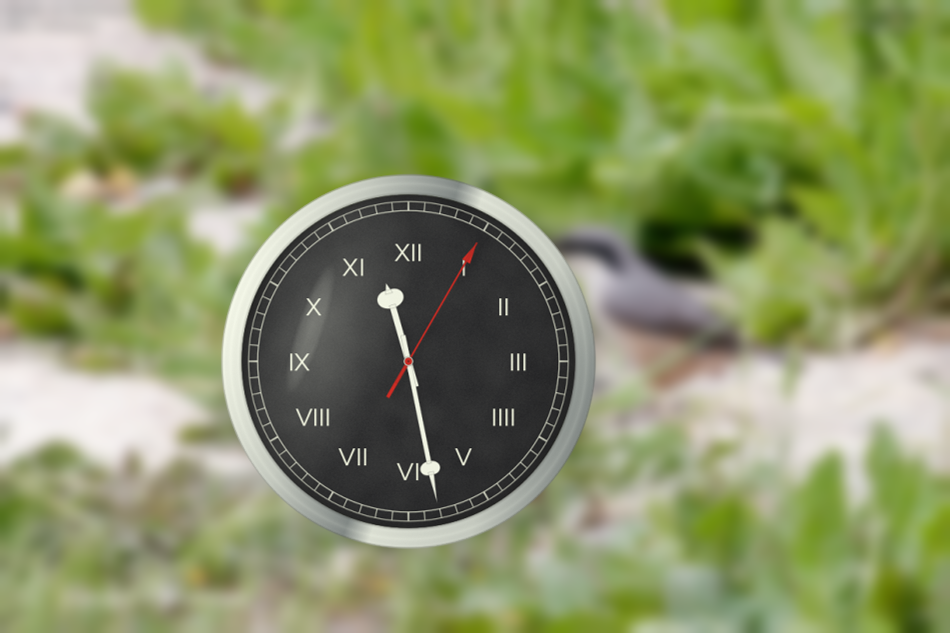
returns 11.28.05
